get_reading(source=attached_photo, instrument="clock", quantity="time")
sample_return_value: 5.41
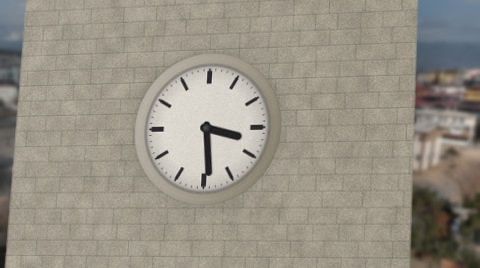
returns 3.29
